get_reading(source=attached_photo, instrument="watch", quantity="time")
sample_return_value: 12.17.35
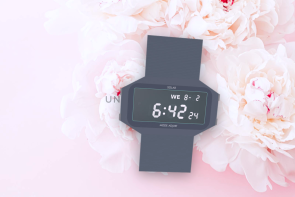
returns 6.42.24
